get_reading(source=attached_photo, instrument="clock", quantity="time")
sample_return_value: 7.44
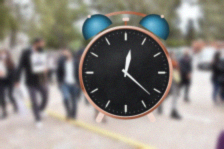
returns 12.22
